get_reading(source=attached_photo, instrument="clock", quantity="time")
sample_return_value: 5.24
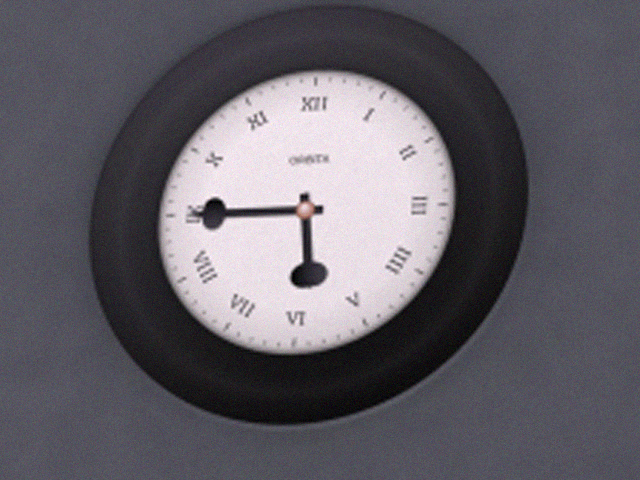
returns 5.45
